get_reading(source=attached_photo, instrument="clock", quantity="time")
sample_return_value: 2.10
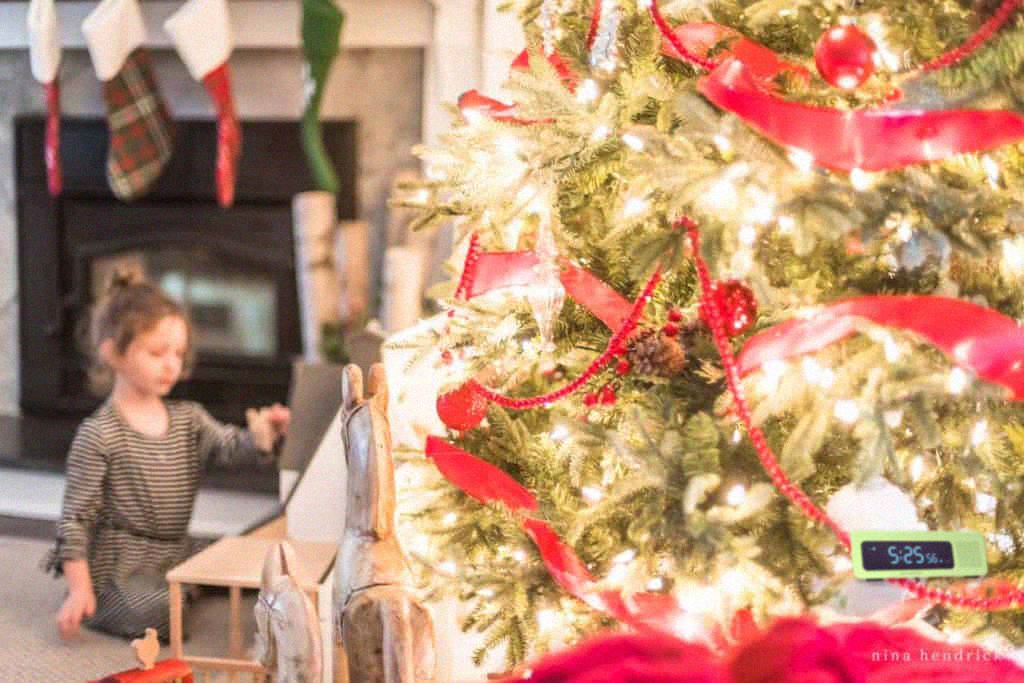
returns 5.25
